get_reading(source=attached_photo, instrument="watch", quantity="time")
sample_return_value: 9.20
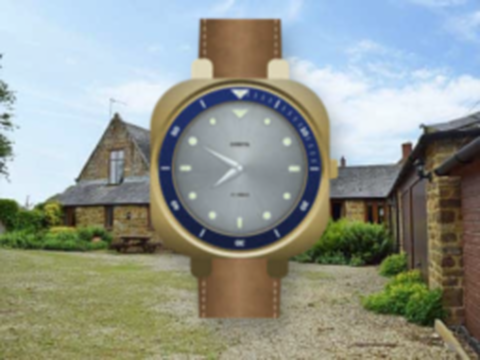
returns 7.50
